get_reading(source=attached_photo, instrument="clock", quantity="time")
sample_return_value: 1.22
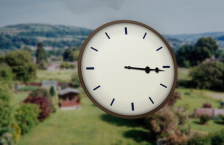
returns 3.16
